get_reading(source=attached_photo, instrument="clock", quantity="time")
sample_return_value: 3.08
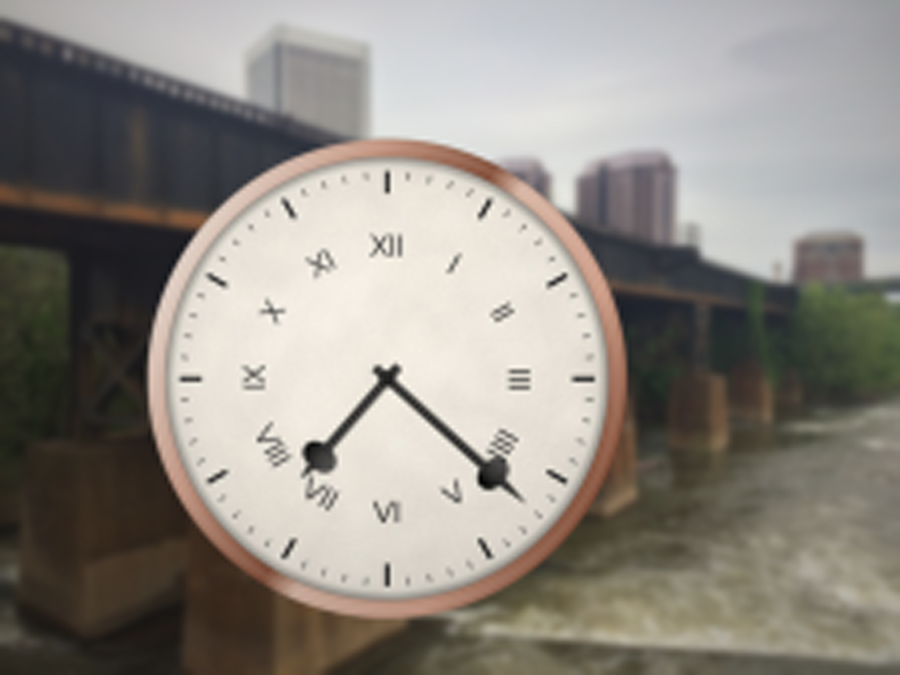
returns 7.22
